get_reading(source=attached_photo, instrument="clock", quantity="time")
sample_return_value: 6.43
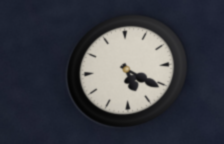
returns 5.21
